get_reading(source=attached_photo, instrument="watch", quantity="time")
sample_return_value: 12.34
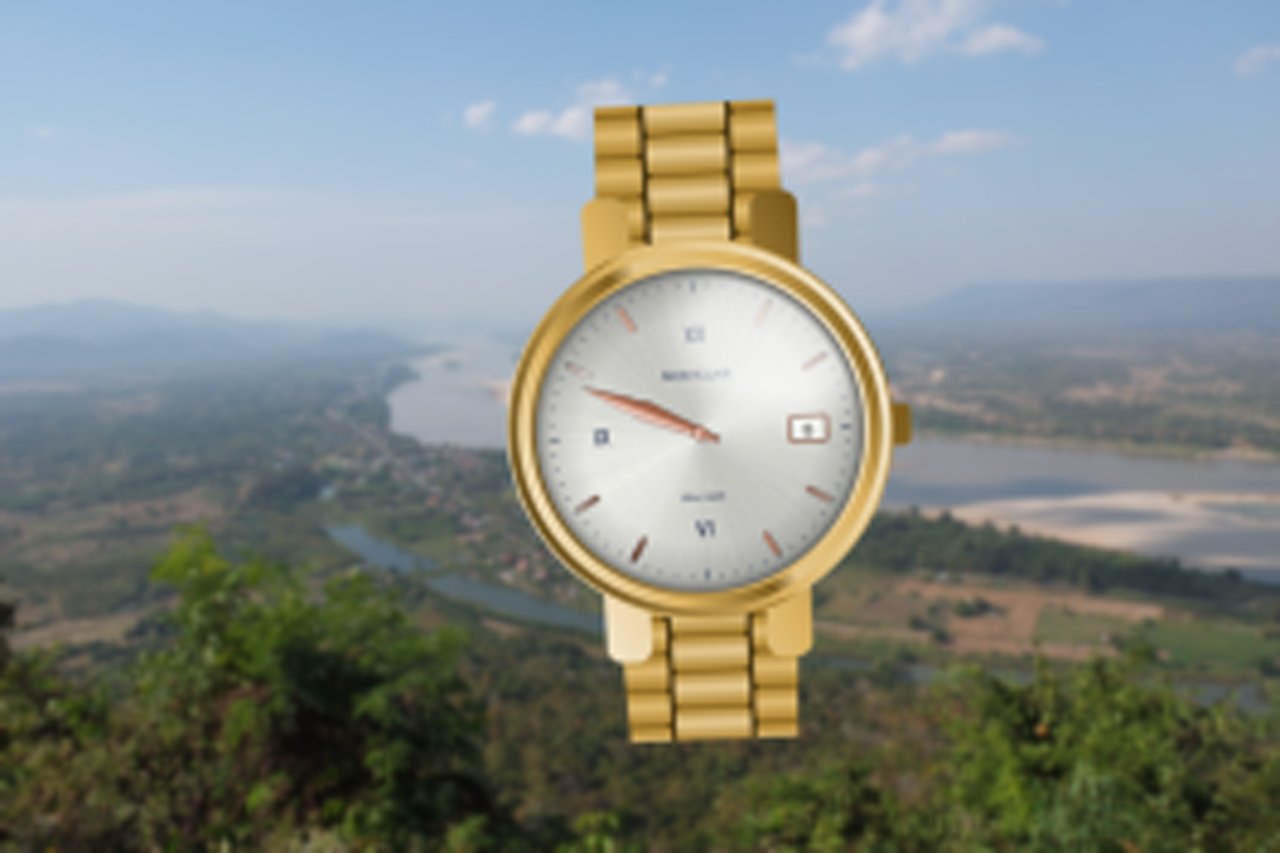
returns 9.49
